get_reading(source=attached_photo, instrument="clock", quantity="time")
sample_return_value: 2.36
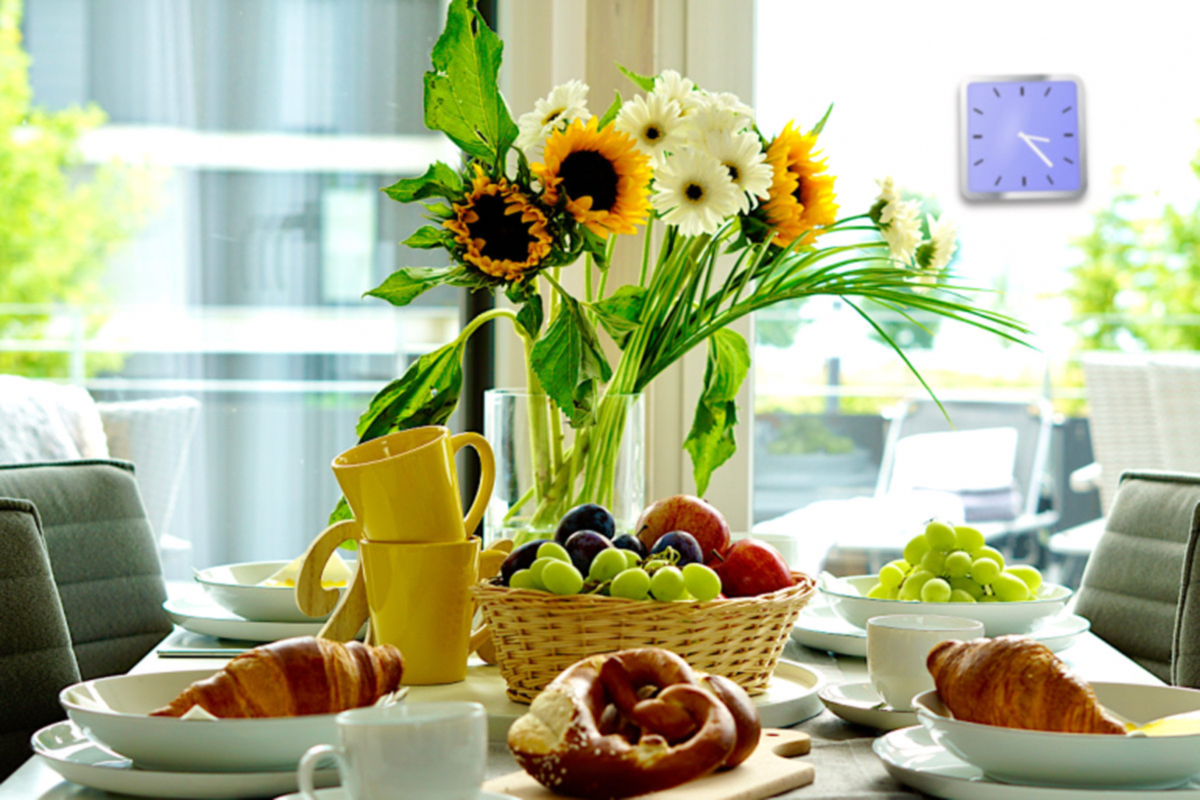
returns 3.23
